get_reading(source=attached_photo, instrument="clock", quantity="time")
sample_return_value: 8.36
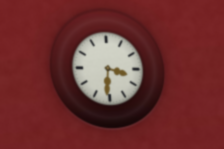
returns 3.31
